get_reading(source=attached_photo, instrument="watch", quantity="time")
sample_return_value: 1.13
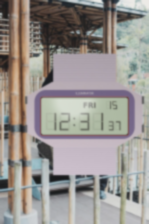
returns 12.31
